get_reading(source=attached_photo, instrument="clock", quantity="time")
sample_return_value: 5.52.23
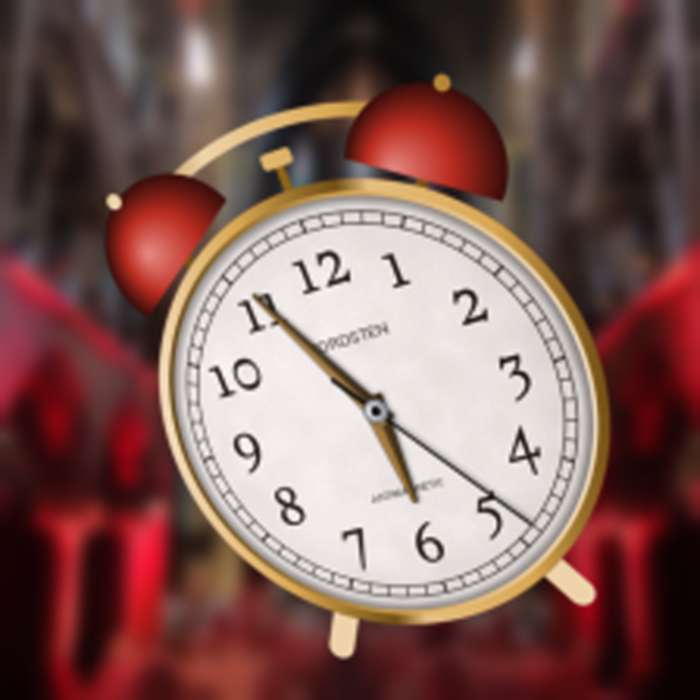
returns 5.55.24
